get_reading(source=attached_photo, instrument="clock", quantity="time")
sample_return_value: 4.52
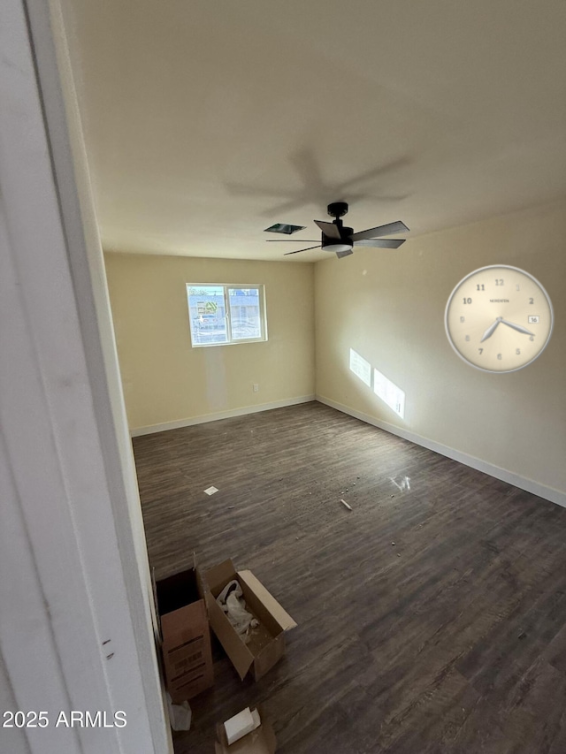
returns 7.19
